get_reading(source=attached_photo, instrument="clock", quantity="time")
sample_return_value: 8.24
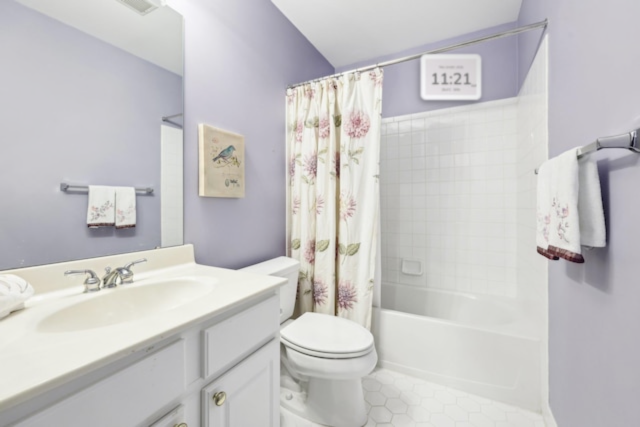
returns 11.21
